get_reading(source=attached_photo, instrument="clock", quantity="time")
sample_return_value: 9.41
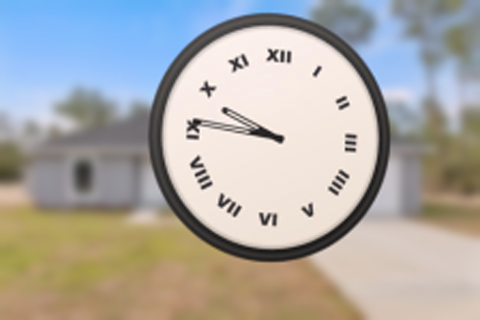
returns 9.46
